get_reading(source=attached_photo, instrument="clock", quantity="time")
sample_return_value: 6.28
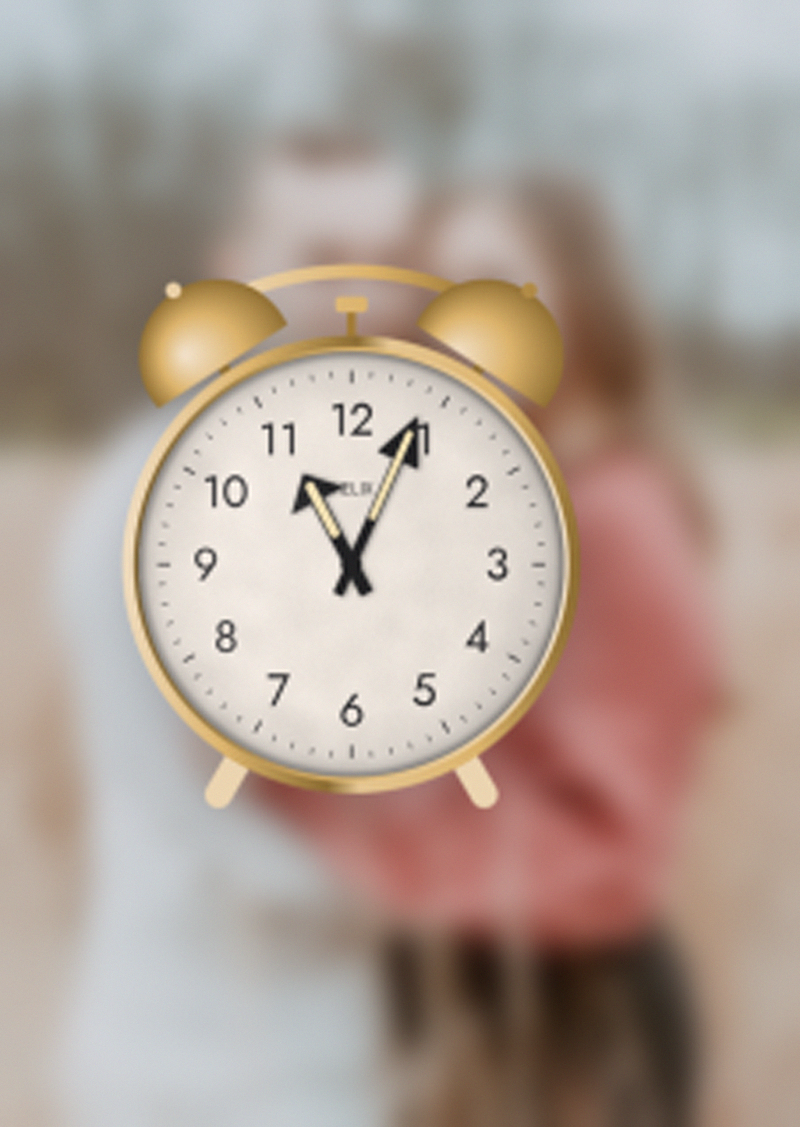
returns 11.04
